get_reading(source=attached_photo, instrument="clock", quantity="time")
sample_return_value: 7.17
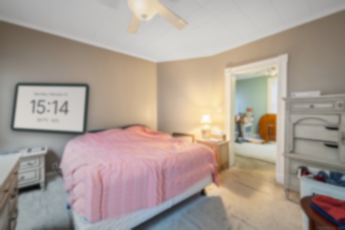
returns 15.14
